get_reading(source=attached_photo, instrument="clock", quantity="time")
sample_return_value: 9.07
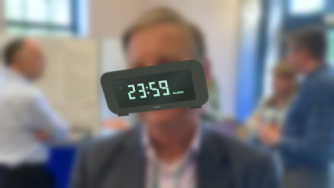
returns 23.59
